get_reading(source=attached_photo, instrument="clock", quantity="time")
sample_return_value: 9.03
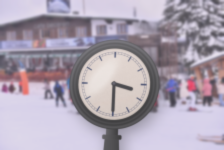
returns 3.30
